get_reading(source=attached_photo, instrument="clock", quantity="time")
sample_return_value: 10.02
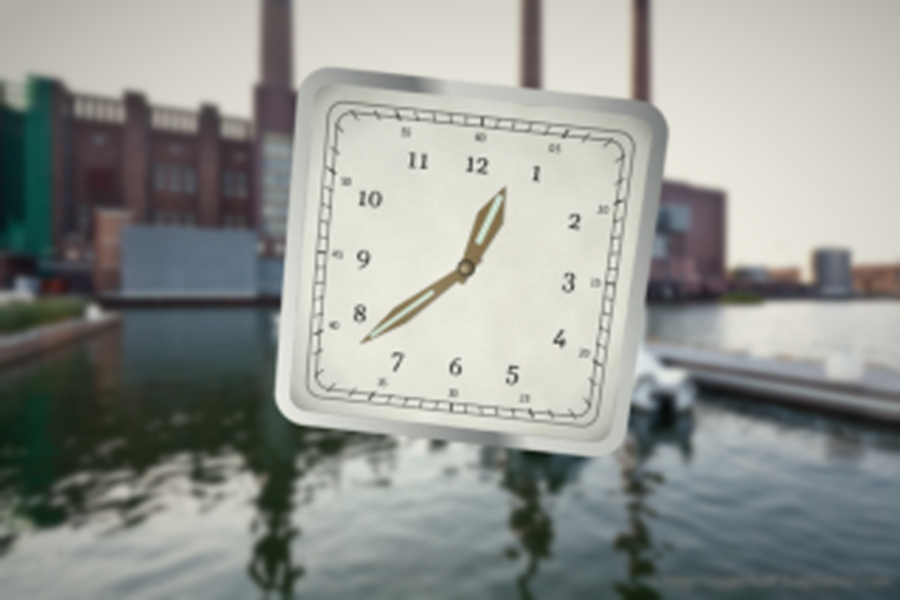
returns 12.38
